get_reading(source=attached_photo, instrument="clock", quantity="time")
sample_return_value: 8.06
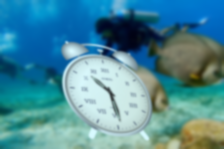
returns 10.29
